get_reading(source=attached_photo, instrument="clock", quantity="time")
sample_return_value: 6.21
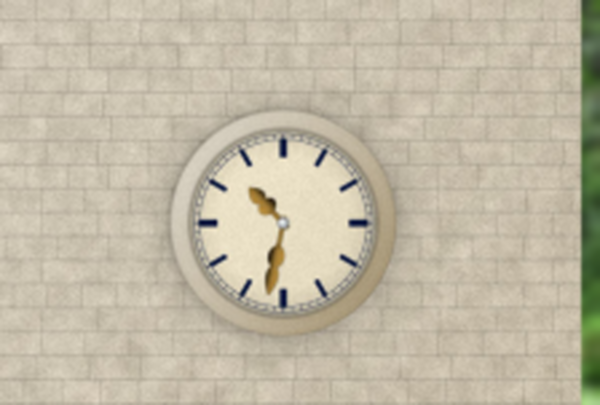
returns 10.32
